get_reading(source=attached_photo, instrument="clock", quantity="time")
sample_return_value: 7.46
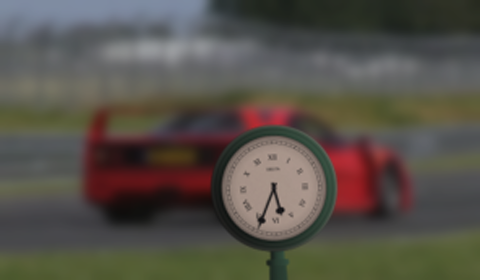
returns 5.34
